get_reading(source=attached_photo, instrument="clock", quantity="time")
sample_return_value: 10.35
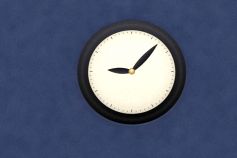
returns 9.07
